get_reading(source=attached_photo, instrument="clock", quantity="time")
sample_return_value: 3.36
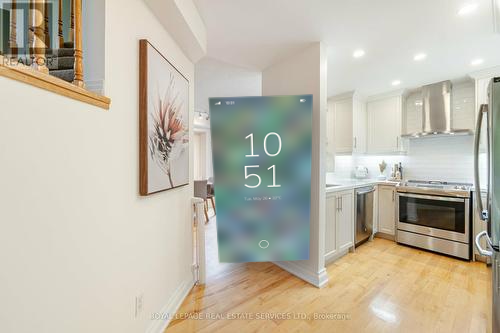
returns 10.51
